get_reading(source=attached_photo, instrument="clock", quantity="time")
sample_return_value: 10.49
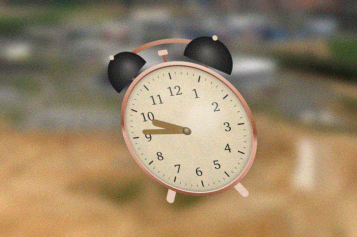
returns 9.46
